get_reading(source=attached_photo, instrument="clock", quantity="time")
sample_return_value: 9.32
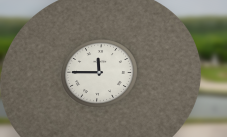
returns 11.45
